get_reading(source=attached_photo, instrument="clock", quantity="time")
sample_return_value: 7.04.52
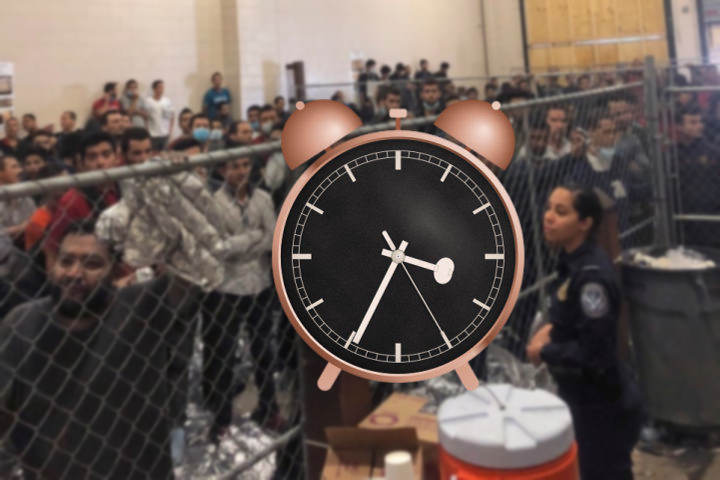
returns 3.34.25
